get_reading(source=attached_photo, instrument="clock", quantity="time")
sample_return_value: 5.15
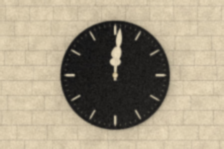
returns 12.01
